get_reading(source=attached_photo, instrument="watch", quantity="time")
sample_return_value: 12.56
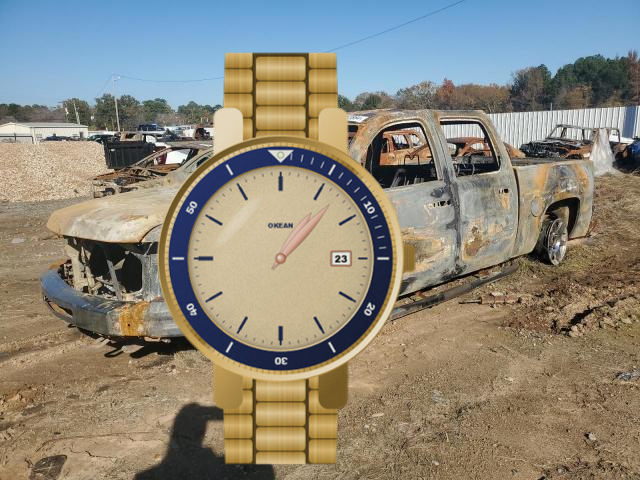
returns 1.07
